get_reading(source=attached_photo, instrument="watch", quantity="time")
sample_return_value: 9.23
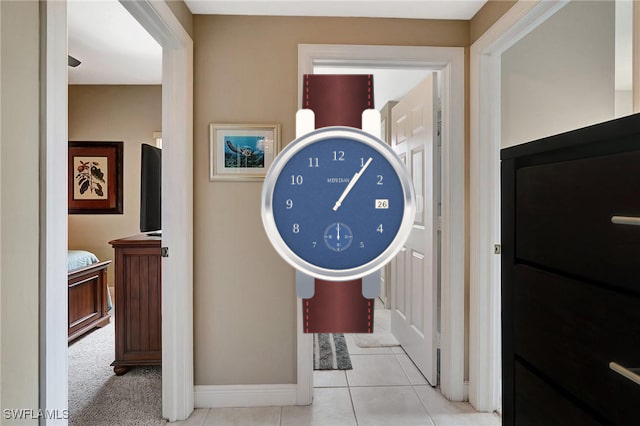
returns 1.06
